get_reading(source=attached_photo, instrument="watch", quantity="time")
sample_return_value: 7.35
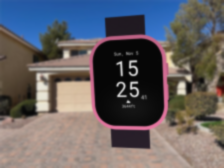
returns 15.25
